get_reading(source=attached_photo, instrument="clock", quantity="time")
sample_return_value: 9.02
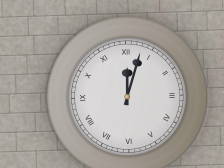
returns 12.03
